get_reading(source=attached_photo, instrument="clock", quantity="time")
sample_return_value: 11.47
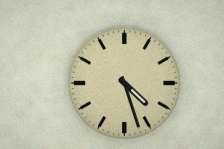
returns 4.27
